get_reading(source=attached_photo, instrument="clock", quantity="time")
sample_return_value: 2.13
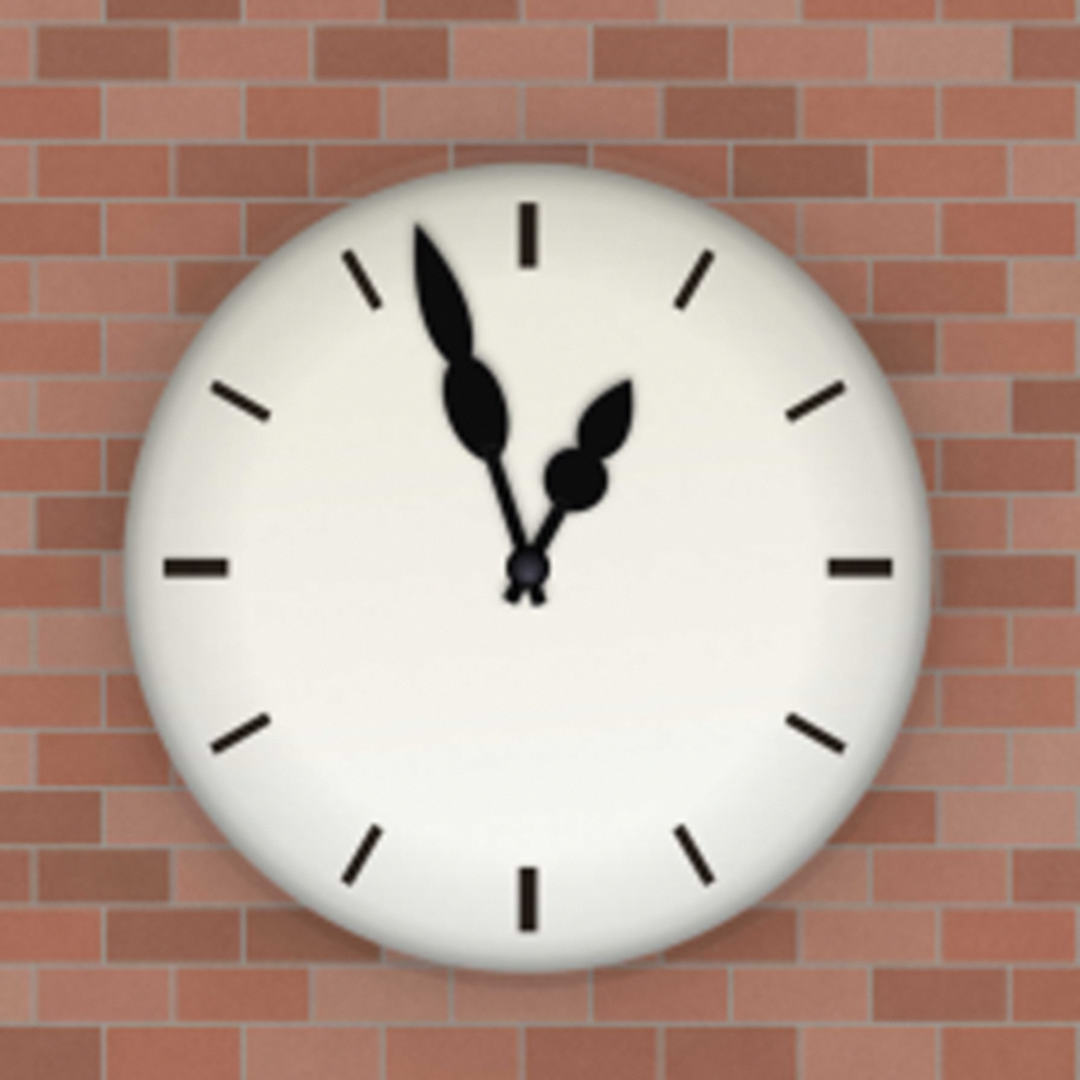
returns 12.57
